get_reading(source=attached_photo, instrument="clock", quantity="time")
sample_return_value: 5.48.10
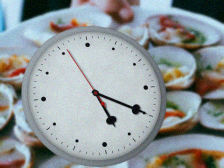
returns 5.19.56
